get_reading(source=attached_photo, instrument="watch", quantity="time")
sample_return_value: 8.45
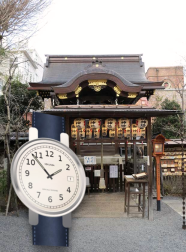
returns 1.53
